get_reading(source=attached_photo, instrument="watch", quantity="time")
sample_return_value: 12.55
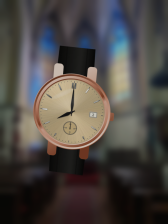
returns 8.00
